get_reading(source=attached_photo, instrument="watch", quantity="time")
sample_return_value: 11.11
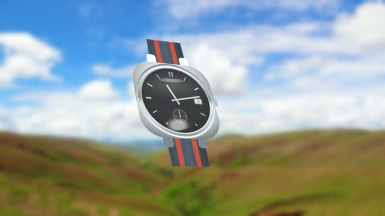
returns 11.13
